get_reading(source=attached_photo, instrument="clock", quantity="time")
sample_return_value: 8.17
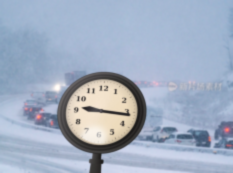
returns 9.16
